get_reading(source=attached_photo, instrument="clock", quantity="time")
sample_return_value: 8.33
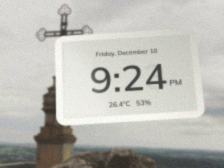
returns 9.24
